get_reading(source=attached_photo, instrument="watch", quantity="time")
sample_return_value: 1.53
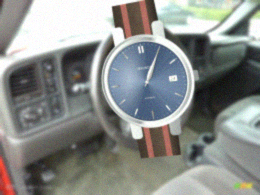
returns 1.05
